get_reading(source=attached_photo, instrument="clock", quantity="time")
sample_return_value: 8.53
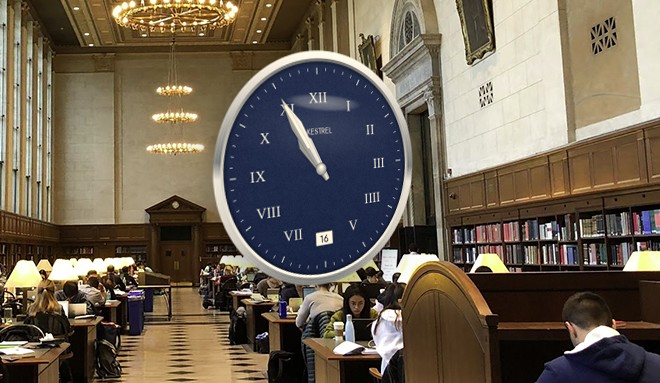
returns 10.55
